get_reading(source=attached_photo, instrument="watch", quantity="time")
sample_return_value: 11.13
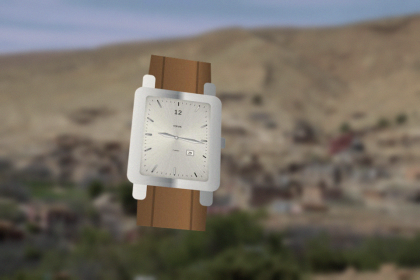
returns 9.16
